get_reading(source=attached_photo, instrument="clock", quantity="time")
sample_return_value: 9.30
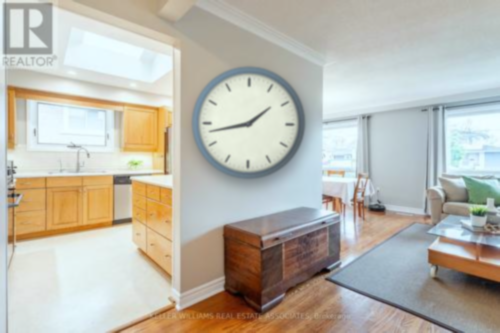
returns 1.43
